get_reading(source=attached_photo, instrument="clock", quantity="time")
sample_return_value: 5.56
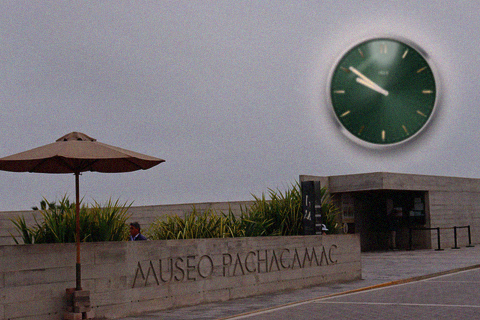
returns 9.51
